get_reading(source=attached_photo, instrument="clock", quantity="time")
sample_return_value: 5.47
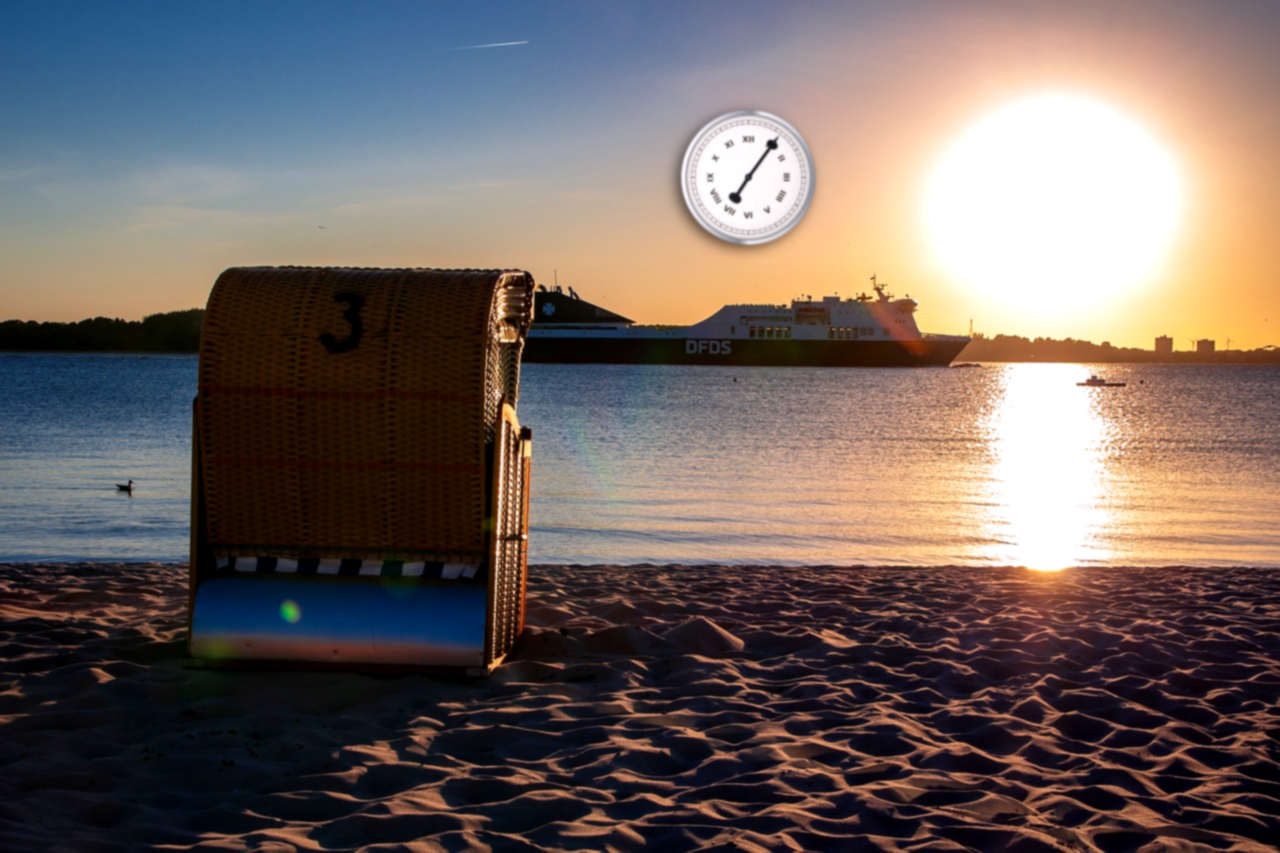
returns 7.06
